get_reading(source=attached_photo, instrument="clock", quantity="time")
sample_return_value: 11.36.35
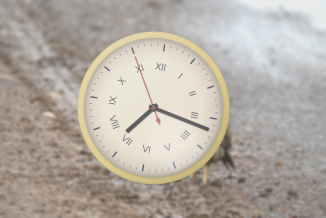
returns 7.16.55
